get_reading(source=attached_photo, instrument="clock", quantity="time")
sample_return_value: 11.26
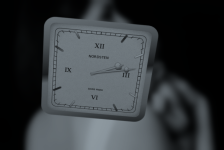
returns 2.13
